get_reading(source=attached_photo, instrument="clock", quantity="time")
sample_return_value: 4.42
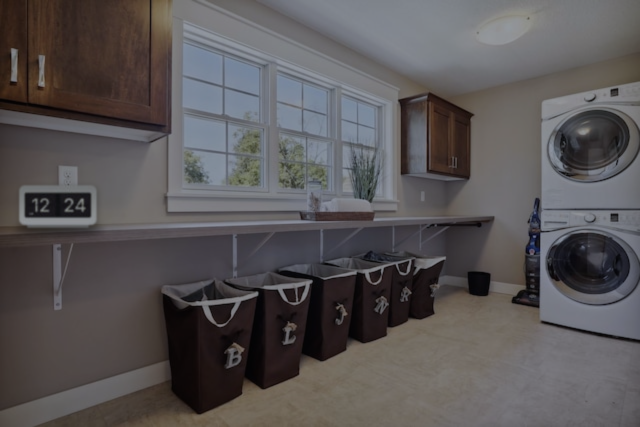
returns 12.24
